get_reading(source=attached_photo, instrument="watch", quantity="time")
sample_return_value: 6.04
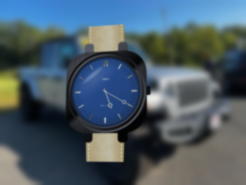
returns 5.20
